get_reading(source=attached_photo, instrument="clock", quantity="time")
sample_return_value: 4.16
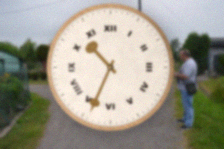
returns 10.34
